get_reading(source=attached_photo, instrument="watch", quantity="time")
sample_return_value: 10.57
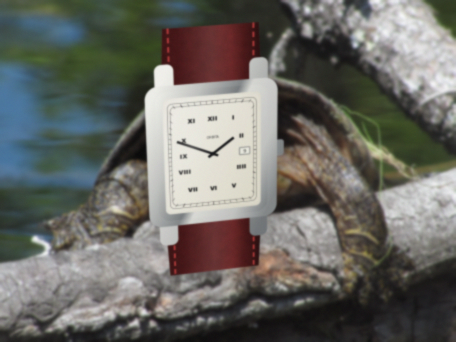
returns 1.49
